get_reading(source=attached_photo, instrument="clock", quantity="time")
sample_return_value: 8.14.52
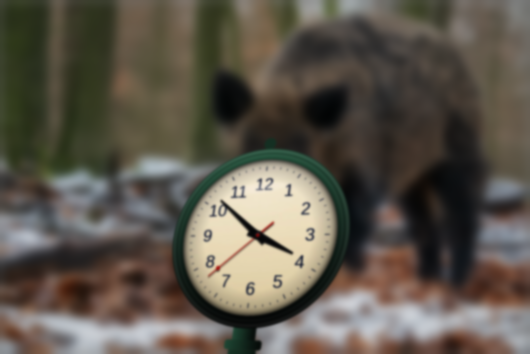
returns 3.51.38
